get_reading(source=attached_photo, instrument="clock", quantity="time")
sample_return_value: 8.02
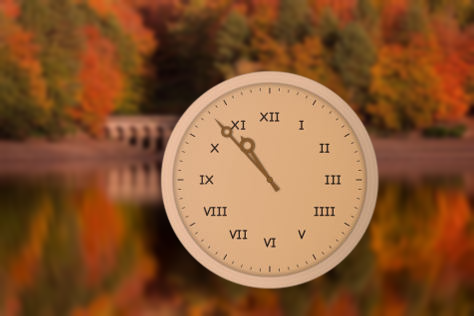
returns 10.53
